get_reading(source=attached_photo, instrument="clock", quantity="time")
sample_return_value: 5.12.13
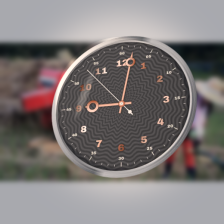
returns 9.01.53
